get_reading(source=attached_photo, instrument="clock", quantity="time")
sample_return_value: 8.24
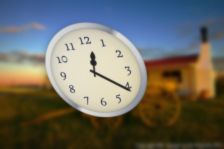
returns 12.21
